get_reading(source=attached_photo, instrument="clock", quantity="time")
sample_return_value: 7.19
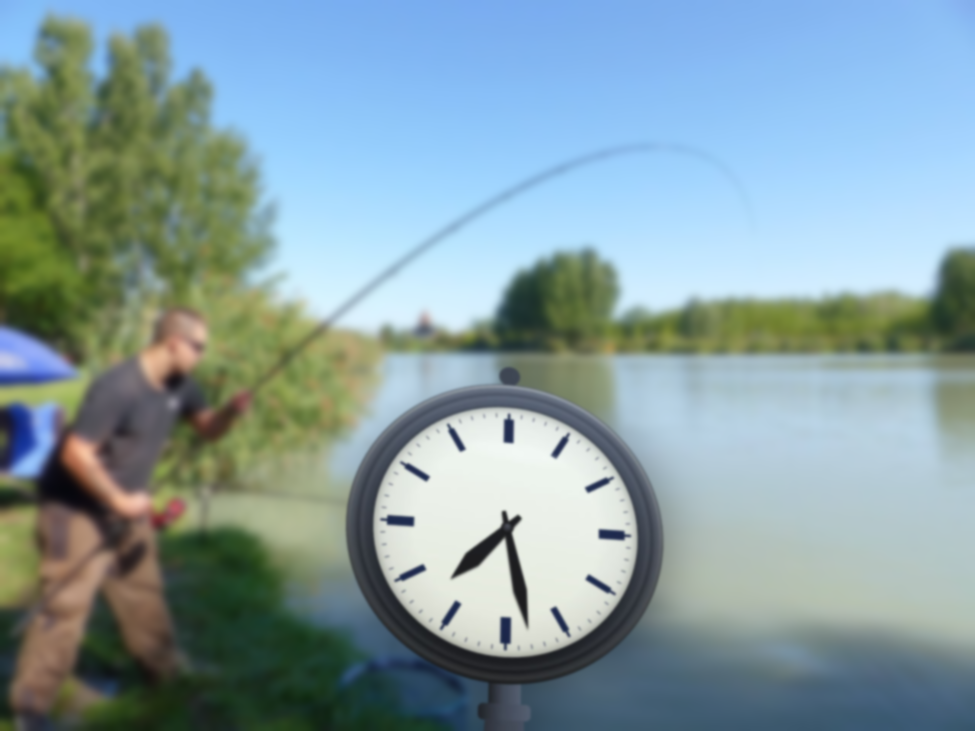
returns 7.28
